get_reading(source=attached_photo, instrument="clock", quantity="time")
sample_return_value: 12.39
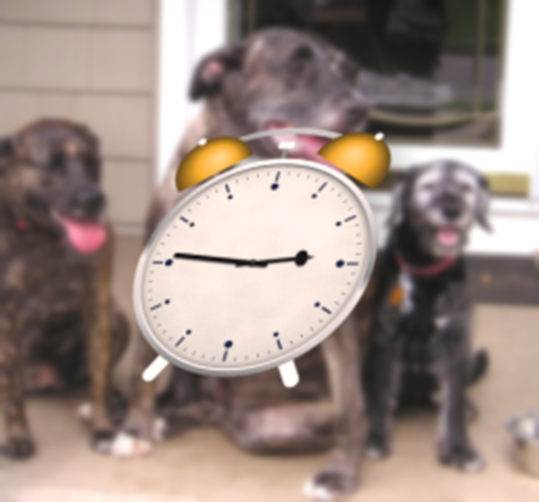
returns 2.46
